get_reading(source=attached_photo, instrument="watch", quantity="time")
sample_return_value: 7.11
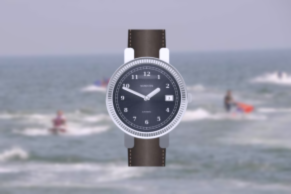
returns 1.49
